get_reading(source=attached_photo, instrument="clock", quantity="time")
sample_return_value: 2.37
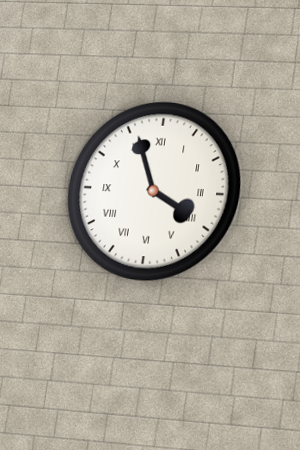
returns 3.56
